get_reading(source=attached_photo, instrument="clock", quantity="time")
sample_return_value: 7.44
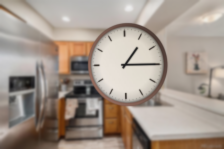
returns 1.15
